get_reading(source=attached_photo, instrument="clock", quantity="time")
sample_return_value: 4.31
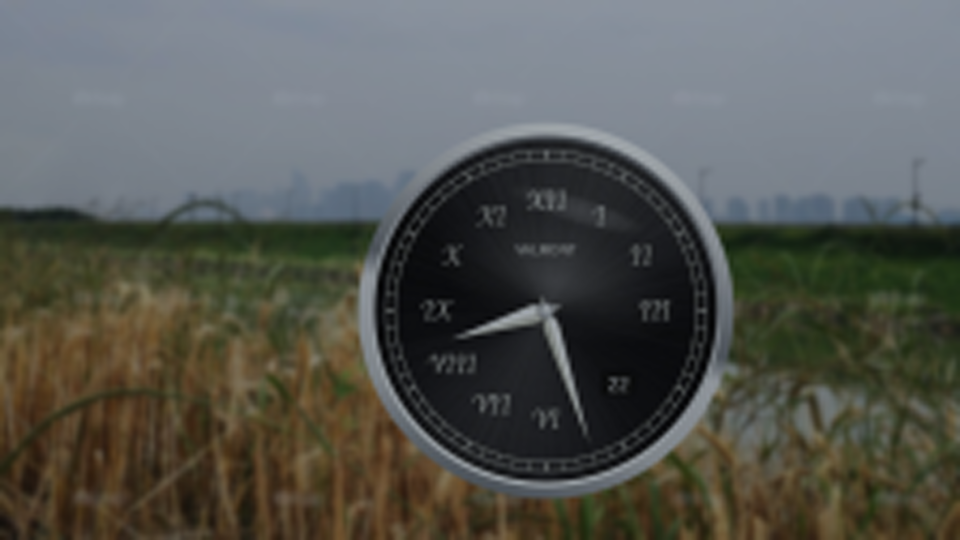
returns 8.27
